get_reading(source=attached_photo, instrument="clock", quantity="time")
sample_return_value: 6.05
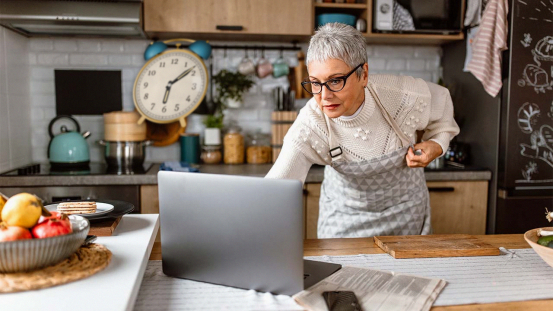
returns 6.08
